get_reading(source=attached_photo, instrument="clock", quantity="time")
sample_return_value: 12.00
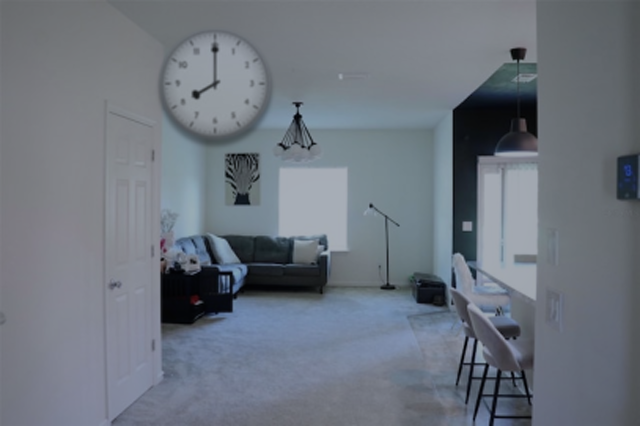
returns 8.00
